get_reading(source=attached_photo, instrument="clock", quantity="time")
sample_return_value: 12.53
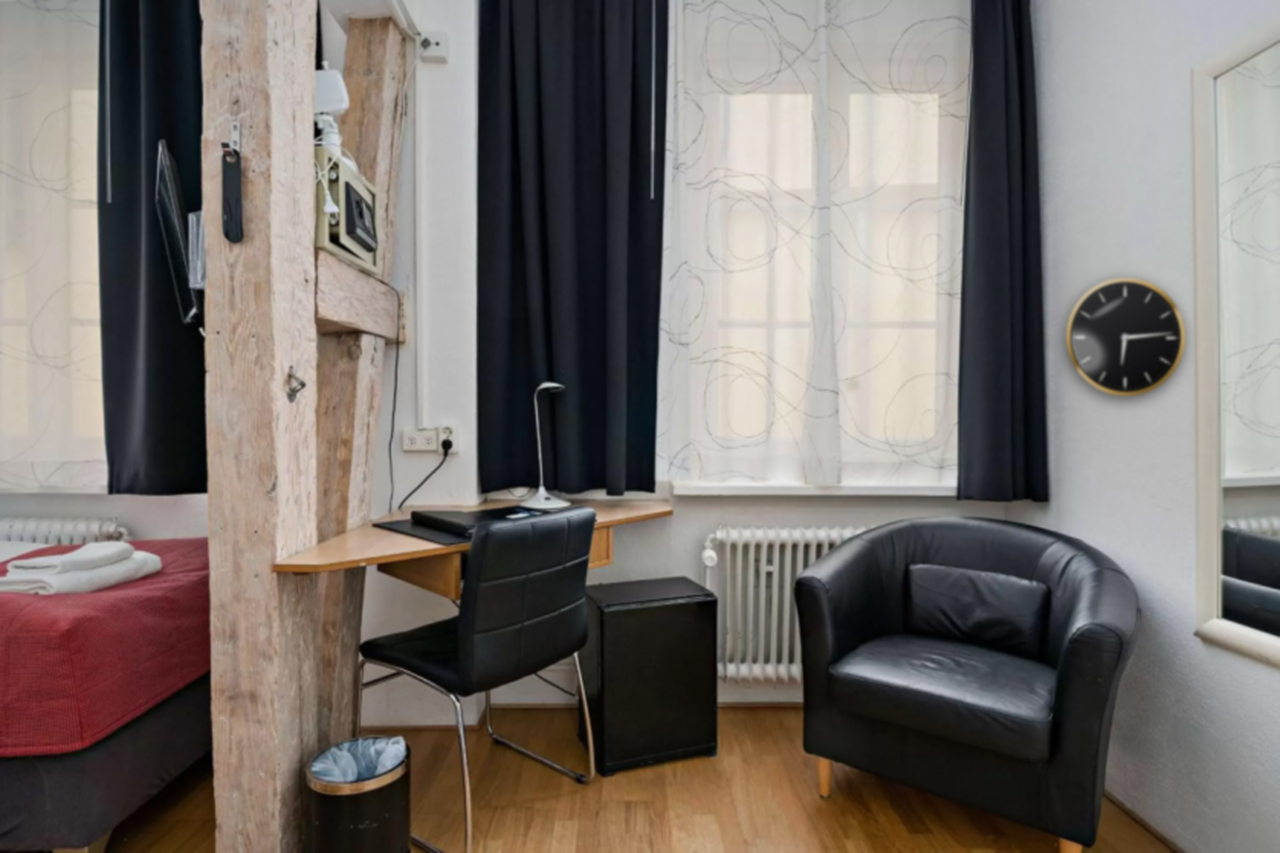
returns 6.14
